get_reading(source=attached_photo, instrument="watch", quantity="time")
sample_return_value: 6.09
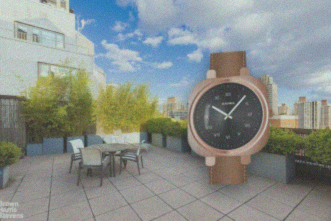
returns 10.07
